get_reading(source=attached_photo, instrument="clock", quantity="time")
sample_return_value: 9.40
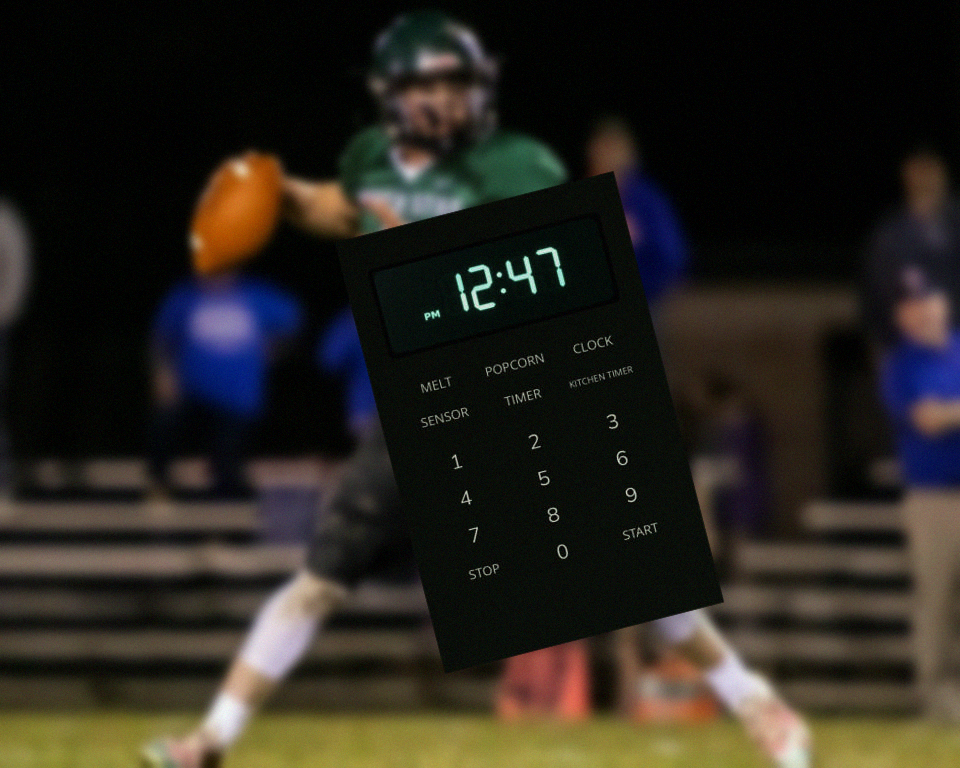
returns 12.47
